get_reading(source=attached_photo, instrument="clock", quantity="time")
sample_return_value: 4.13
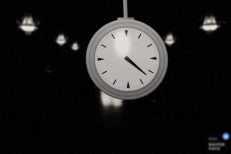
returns 4.22
